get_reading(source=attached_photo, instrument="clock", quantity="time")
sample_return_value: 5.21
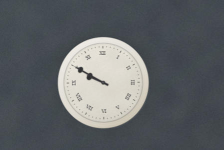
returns 9.50
